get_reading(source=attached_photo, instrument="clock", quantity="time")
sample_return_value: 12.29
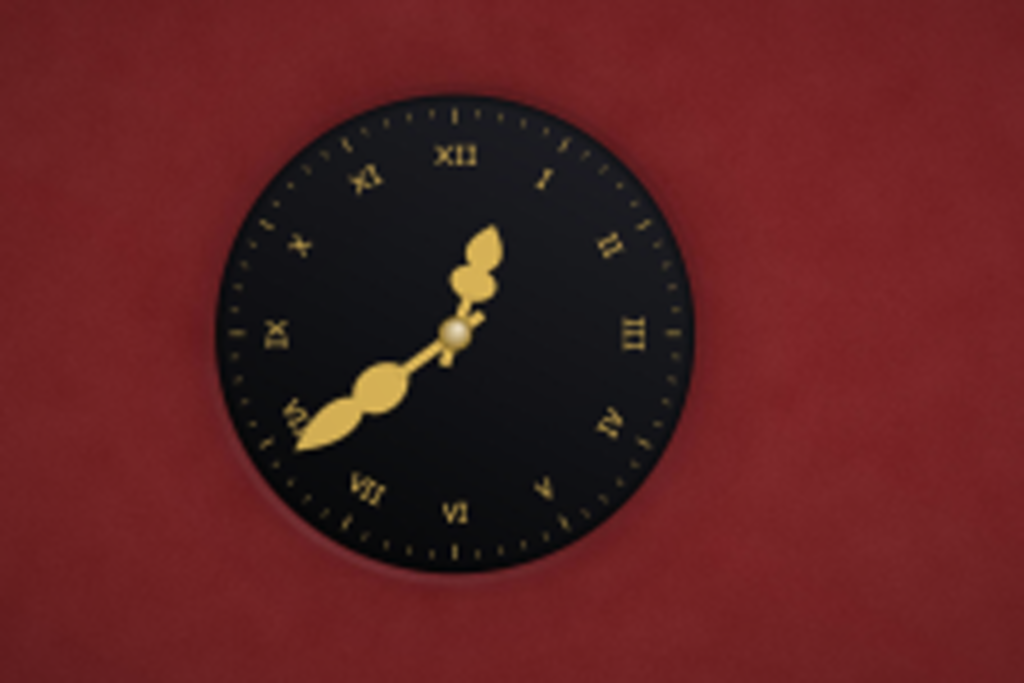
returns 12.39
